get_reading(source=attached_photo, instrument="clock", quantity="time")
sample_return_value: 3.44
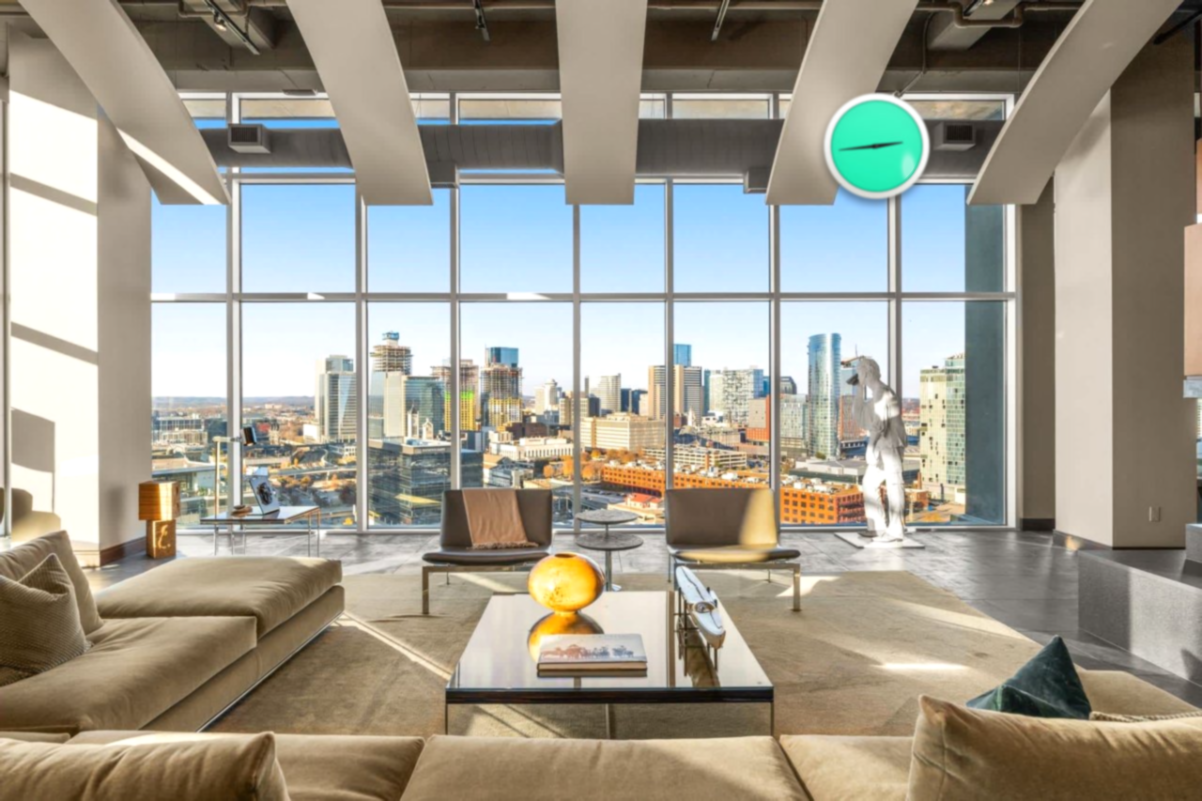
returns 2.44
